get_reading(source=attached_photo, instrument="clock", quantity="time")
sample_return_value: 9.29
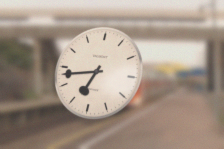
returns 6.43
